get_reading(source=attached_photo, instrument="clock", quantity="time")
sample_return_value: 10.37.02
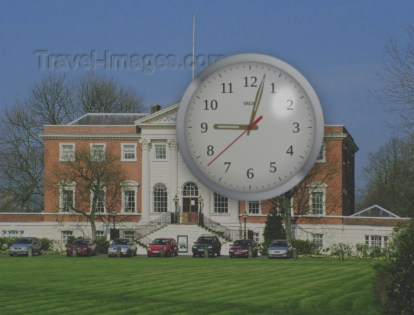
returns 9.02.38
